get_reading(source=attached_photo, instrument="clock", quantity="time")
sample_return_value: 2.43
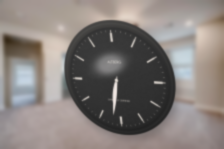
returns 6.32
